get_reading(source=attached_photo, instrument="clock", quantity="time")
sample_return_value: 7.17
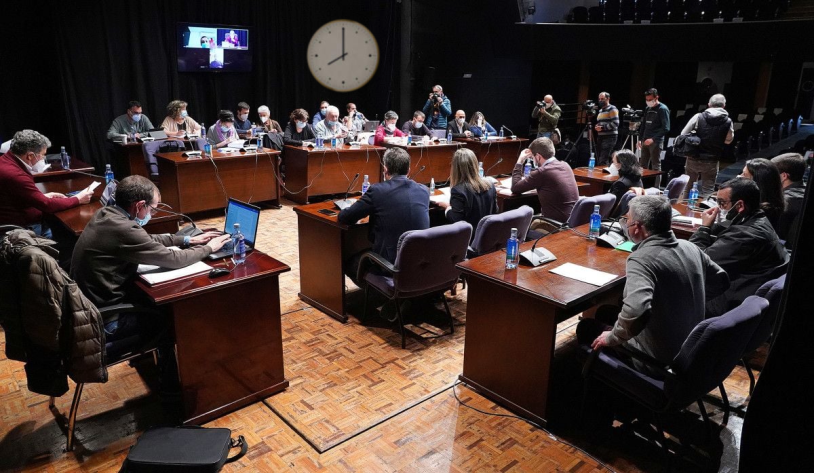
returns 8.00
